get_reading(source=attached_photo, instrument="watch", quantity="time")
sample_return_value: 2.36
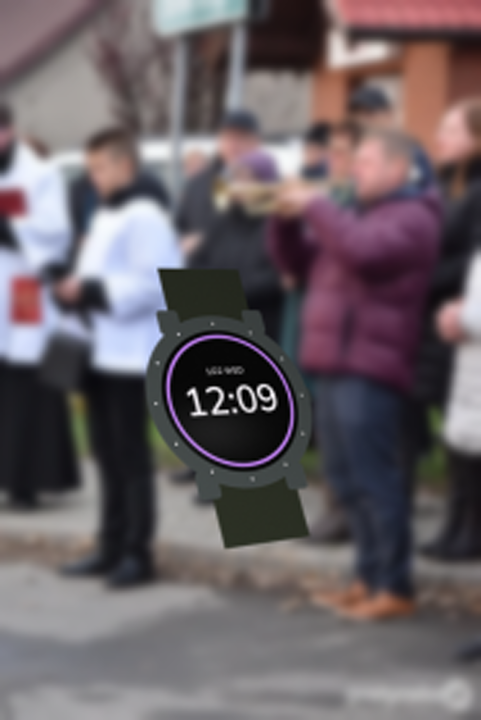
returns 12.09
